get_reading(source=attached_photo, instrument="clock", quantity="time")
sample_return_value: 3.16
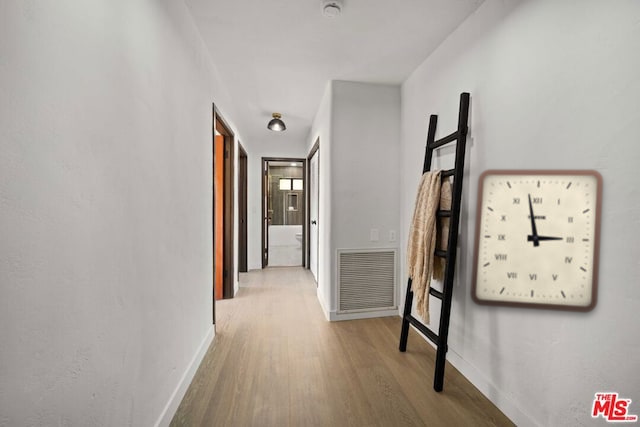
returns 2.58
